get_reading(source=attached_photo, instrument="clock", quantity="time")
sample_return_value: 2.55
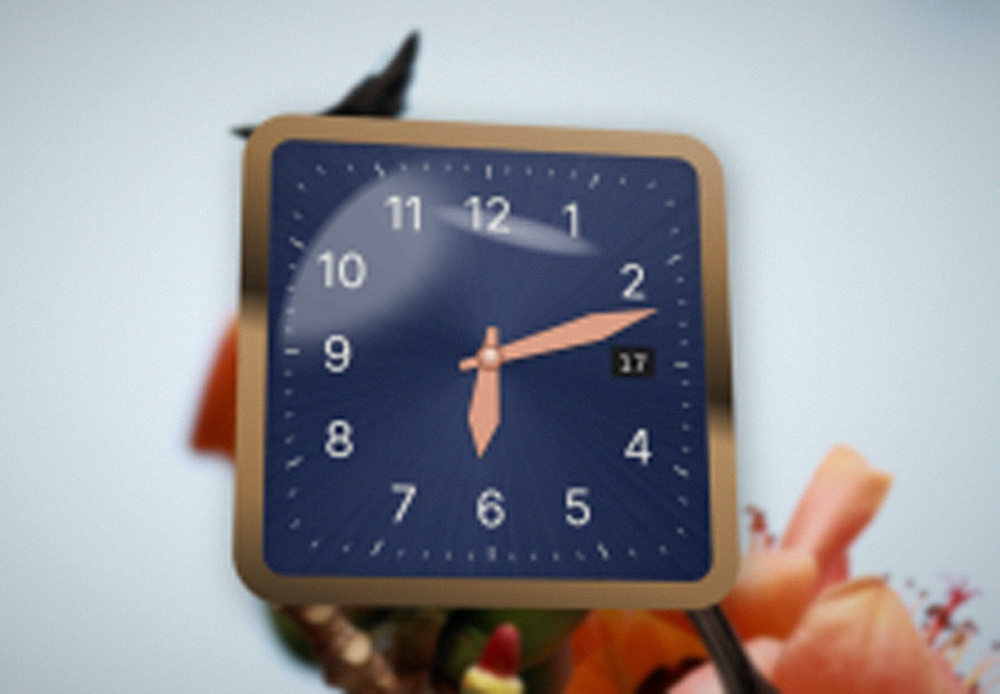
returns 6.12
